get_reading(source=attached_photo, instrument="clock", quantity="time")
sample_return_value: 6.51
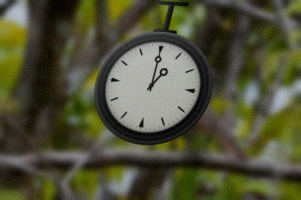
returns 1.00
